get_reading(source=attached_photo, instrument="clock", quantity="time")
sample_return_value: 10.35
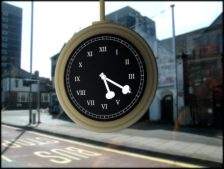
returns 5.20
